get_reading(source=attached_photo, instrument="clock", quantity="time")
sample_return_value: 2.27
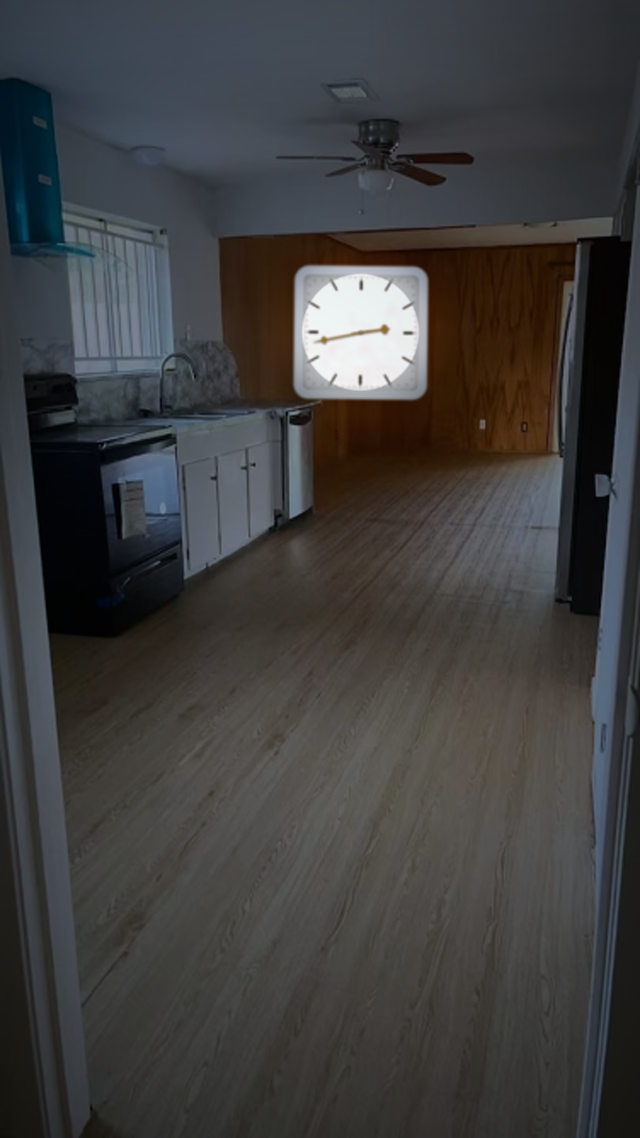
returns 2.43
